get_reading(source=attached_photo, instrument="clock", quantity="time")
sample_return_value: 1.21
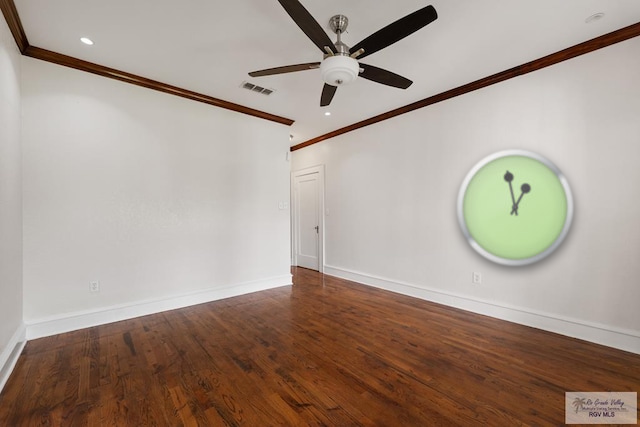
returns 12.58
